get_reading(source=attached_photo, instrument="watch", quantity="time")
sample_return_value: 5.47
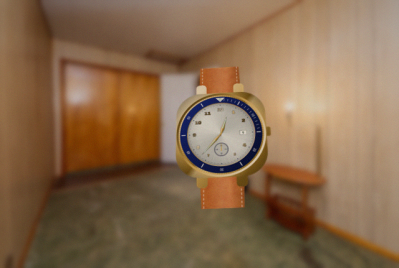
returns 12.37
